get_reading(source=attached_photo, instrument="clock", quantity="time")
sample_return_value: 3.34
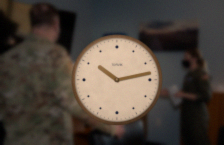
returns 10.13
